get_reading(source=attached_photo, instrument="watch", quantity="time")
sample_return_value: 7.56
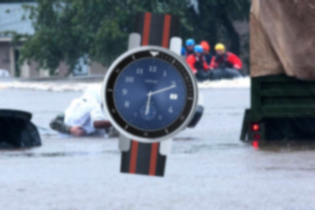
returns 6.11
